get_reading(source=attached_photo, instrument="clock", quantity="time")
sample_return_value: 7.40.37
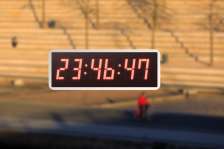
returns 23.46.47
